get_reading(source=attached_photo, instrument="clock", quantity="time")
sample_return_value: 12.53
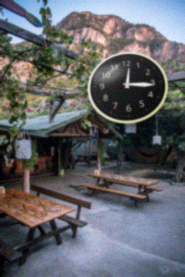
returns 12.16
